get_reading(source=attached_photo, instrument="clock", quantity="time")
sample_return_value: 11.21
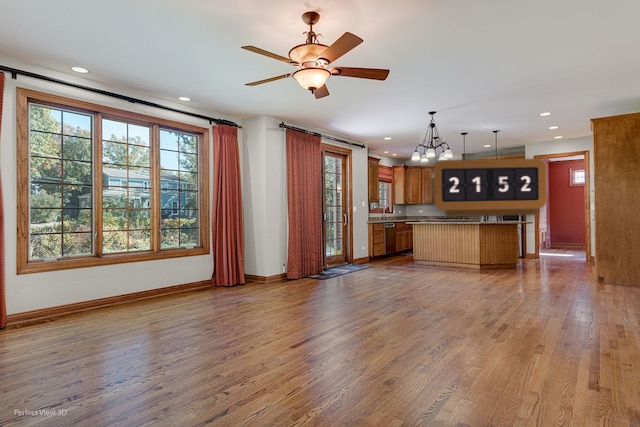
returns 21.52
